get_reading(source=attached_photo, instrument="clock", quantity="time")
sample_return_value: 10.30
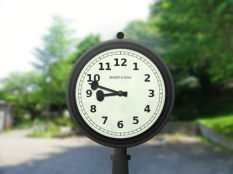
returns 8.48
